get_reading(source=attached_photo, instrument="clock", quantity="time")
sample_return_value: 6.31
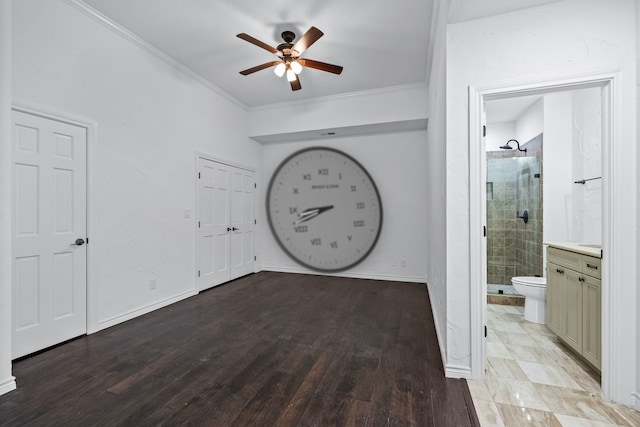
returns 8.42
